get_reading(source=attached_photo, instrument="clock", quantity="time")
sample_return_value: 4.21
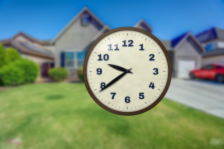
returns 9.39
